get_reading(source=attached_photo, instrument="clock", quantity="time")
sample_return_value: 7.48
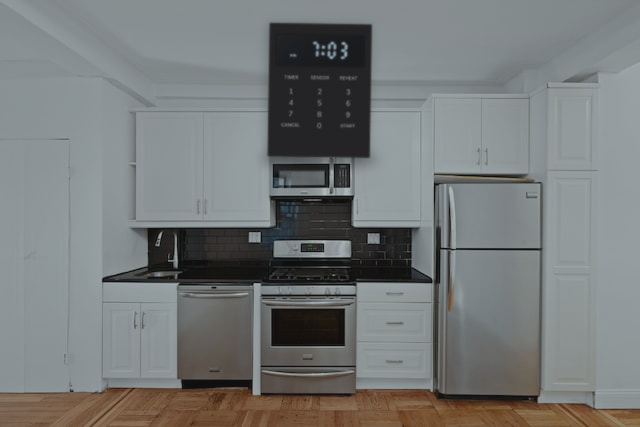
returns 7.03
